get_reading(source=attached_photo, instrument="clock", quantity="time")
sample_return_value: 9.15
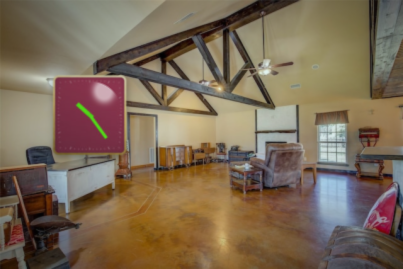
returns 10.24
